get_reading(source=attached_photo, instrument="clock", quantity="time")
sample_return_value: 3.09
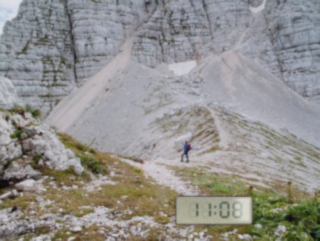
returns 11.08
